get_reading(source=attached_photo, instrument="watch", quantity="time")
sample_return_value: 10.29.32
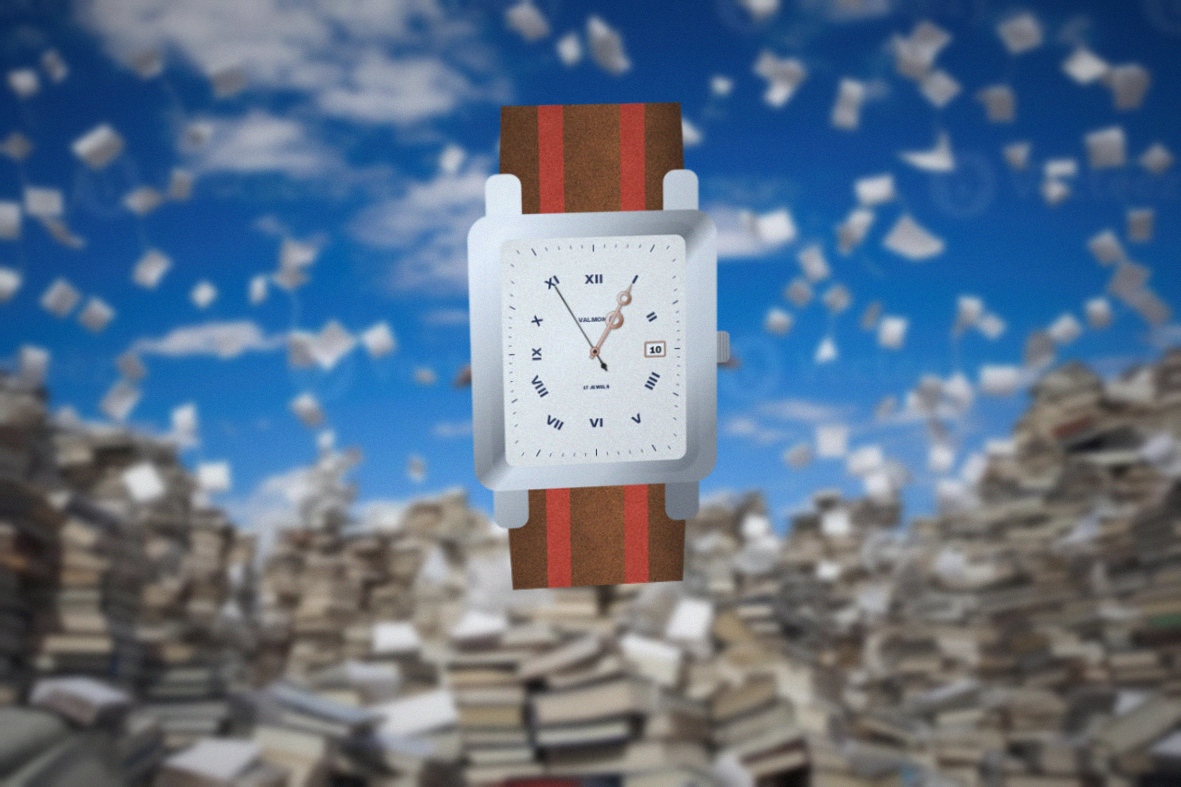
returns 1.04.55
